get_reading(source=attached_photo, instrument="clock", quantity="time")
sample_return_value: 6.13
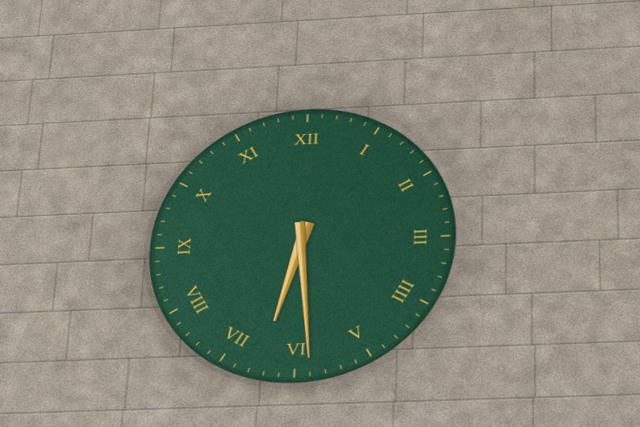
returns 6.29
